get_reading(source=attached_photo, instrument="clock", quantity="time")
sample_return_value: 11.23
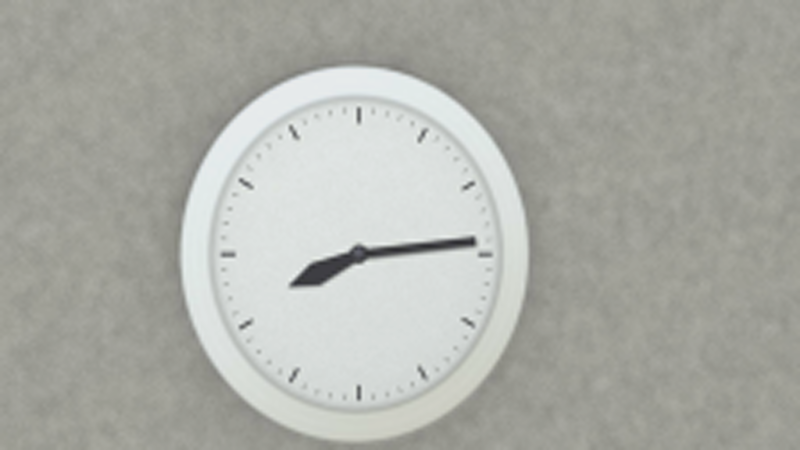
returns 8.14
